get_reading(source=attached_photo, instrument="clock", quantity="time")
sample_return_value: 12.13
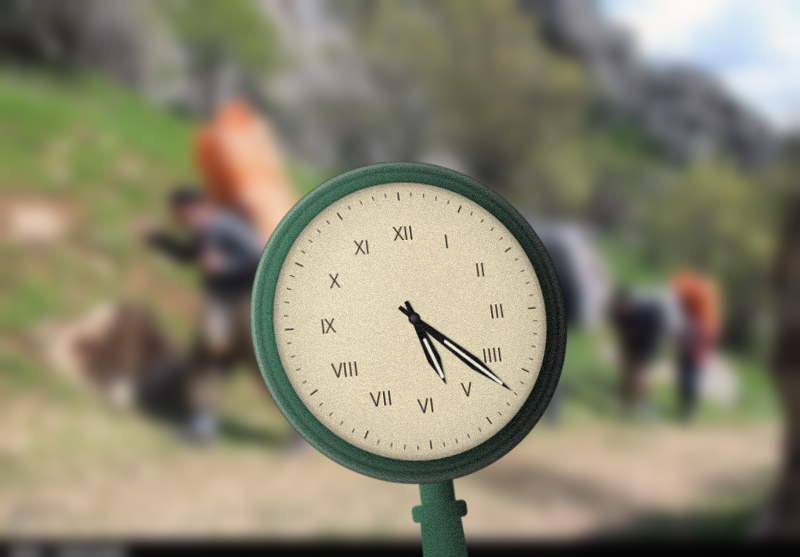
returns 5.22
